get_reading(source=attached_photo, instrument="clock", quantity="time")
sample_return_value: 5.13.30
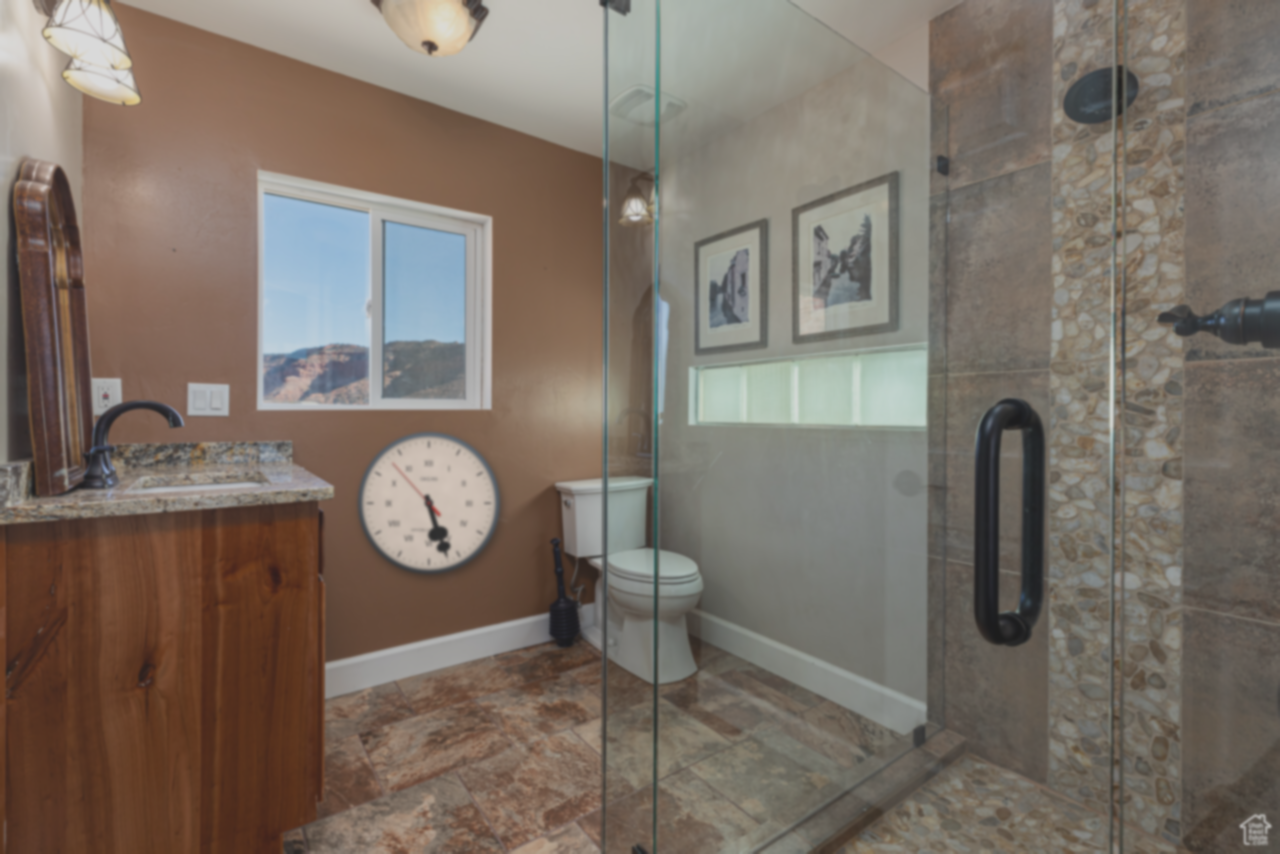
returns 5.26.53
